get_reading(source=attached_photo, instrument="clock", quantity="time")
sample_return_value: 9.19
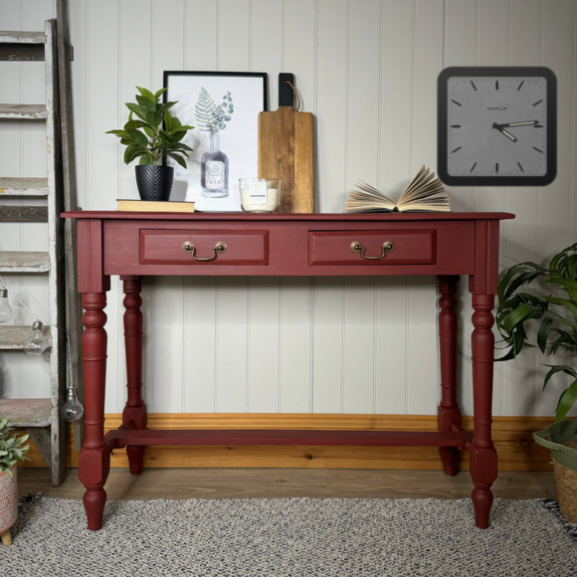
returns 4.14
